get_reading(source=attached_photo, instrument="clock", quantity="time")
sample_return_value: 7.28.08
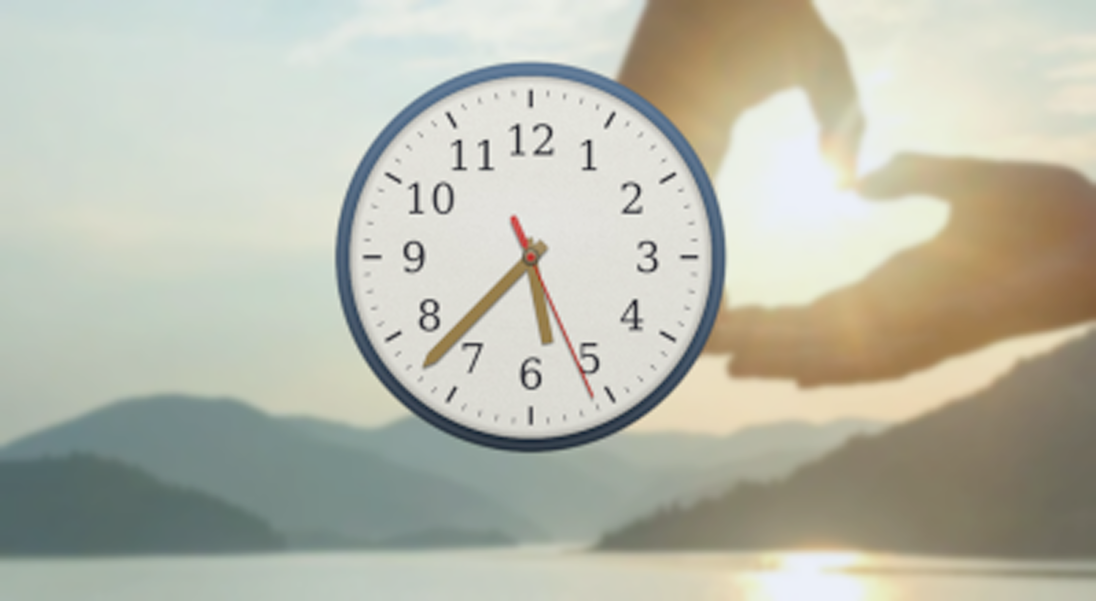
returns 5.37.26
